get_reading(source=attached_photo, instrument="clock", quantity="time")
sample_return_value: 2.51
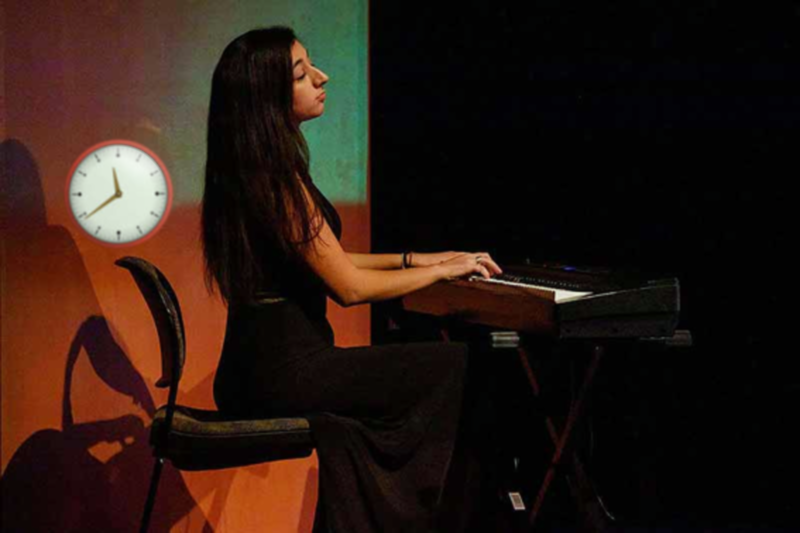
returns 11.39
